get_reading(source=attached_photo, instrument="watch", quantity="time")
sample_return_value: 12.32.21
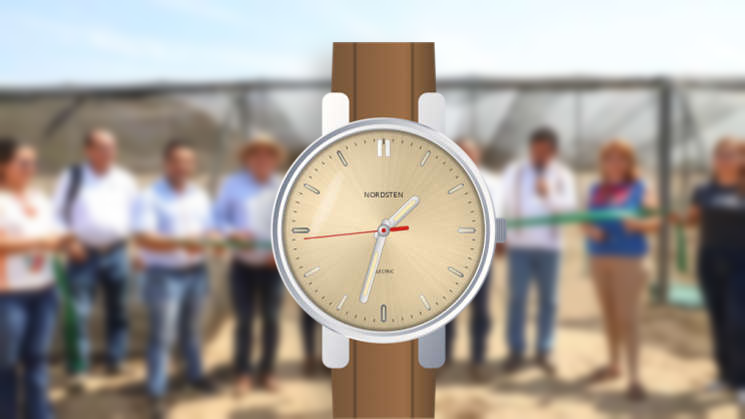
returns 1.32.44
